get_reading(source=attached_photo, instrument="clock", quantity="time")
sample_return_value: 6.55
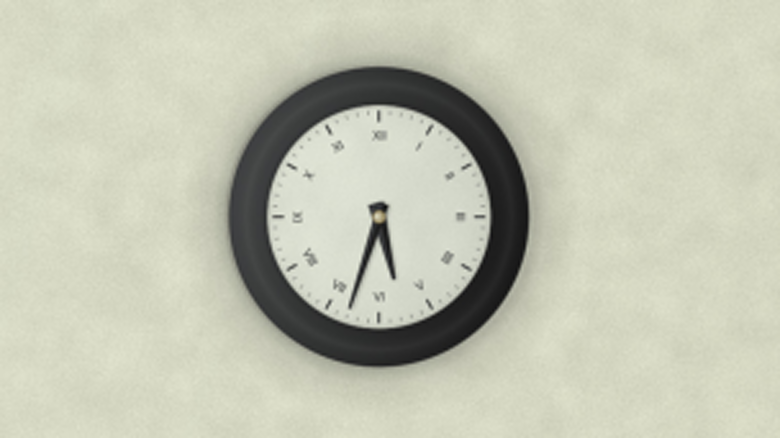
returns 5.33
